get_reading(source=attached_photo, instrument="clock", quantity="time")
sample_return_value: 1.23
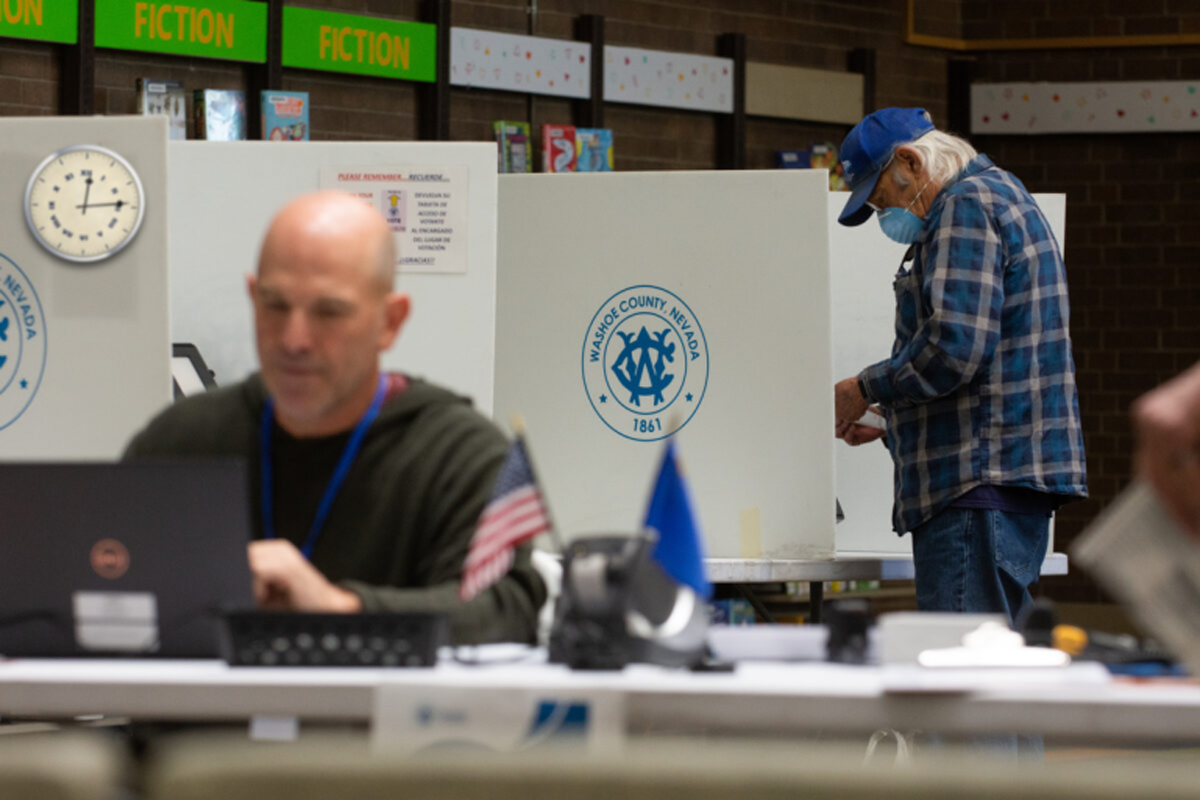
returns 12.14
